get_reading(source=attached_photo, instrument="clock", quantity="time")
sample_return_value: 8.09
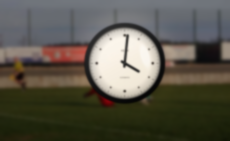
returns 4.01
